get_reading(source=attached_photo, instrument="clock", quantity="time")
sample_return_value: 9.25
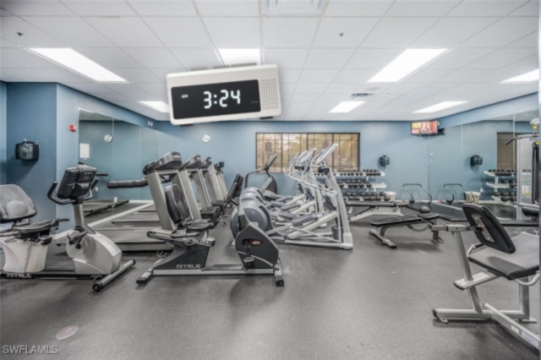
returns 3.24
